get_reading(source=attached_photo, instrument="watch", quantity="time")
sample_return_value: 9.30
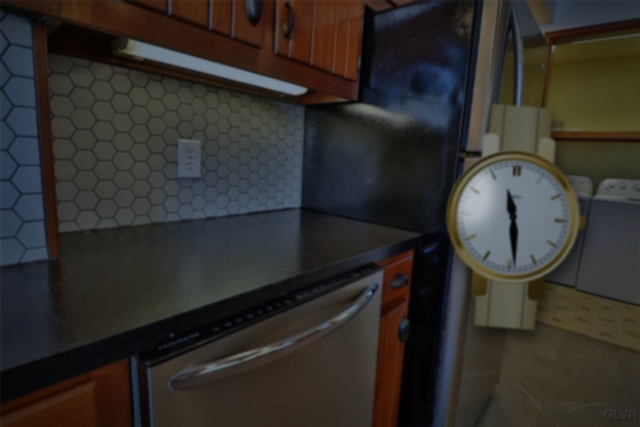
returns 11.29
